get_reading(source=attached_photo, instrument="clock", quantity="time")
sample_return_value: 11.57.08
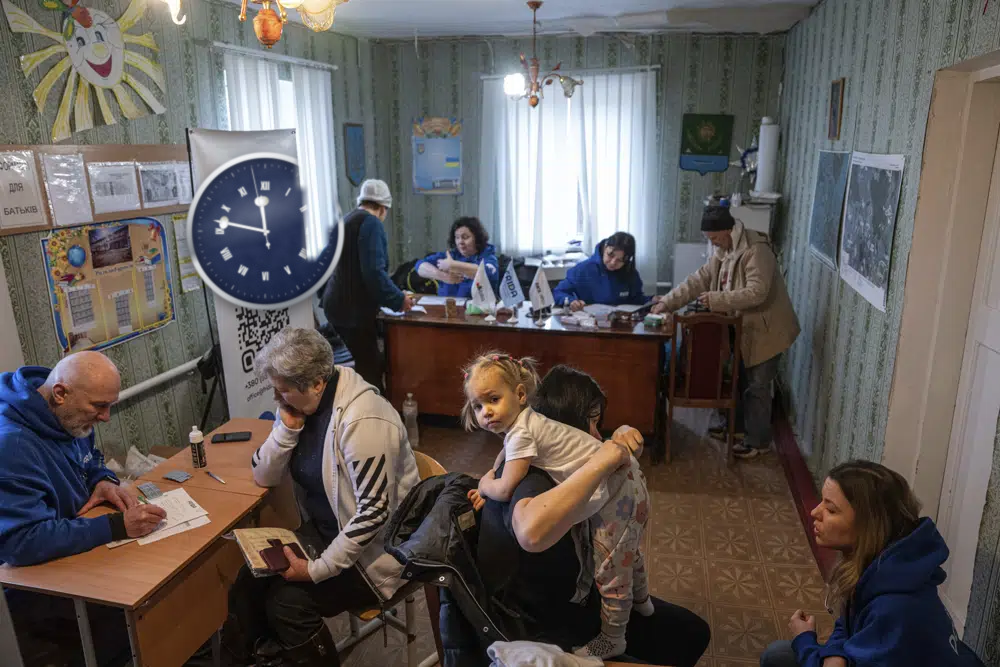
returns 11.46.58
